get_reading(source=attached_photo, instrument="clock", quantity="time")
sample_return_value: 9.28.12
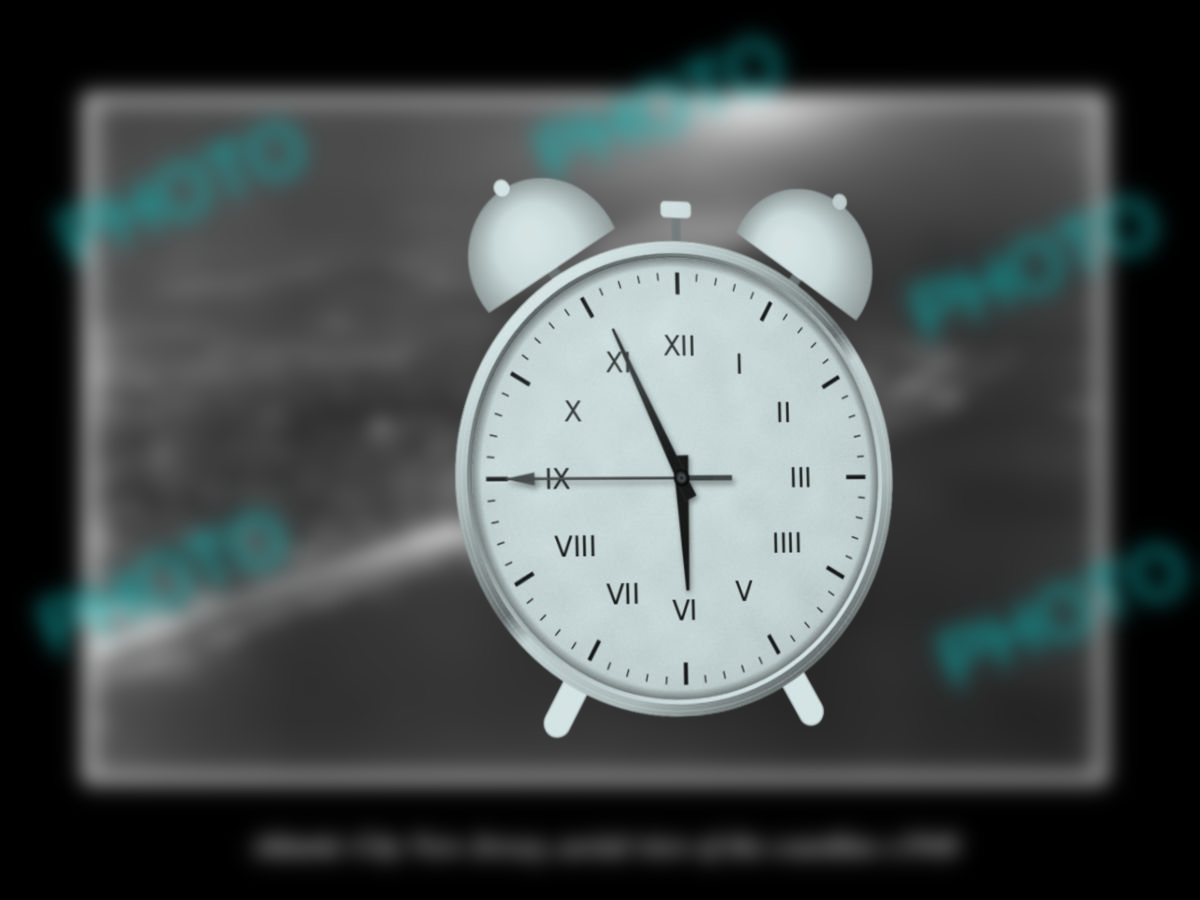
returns 5.55.45
